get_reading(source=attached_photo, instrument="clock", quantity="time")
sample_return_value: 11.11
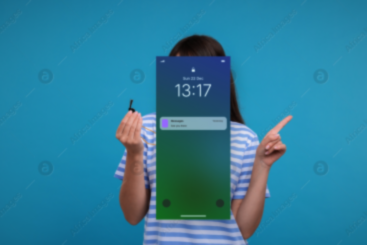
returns 13.17
